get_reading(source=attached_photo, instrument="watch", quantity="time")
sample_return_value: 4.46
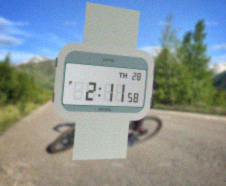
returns 2.11
